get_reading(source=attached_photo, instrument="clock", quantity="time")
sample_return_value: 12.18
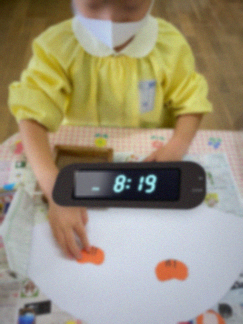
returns 8.19
